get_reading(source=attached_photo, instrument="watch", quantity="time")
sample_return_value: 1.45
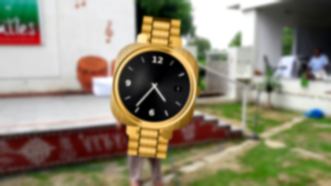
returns 4.36
